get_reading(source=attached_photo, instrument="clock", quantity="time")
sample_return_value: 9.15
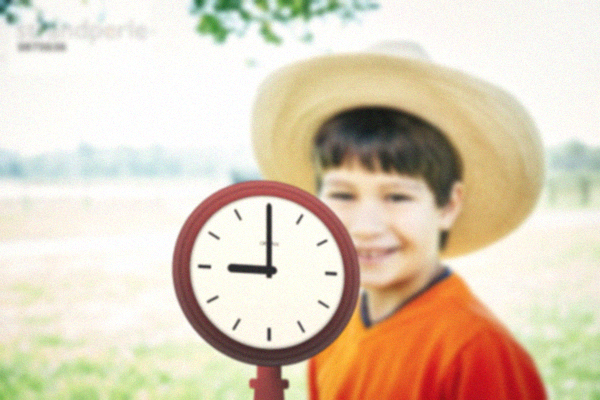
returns 9.00
